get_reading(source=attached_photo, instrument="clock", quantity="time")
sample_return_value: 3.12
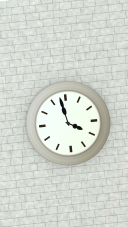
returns 3.58
